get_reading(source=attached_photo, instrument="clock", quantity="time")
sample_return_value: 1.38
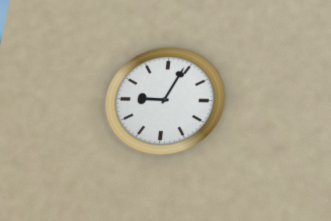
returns 9.04
